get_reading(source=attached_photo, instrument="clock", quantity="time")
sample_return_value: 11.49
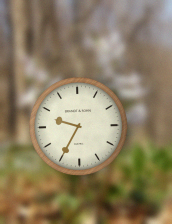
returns 9.35
